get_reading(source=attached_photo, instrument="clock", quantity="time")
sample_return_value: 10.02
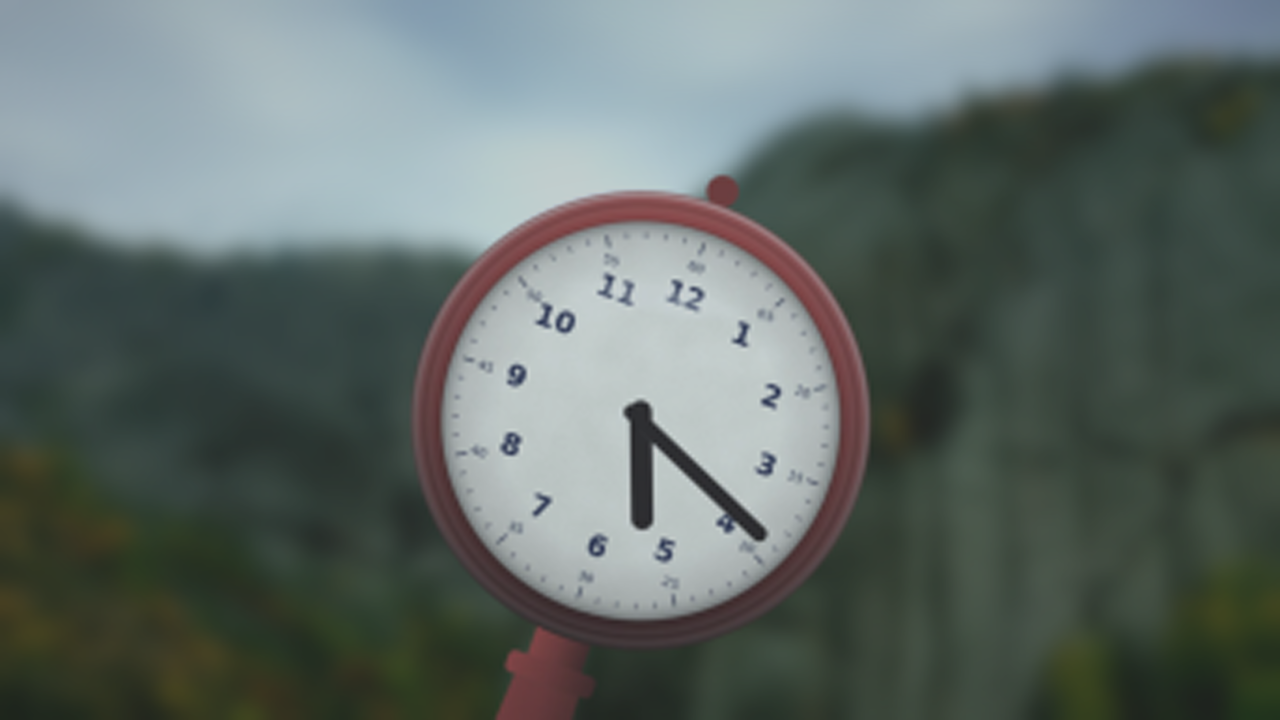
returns 5.19
